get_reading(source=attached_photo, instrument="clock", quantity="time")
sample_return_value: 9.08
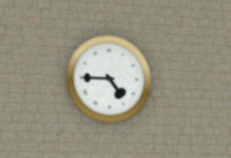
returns 4.45
